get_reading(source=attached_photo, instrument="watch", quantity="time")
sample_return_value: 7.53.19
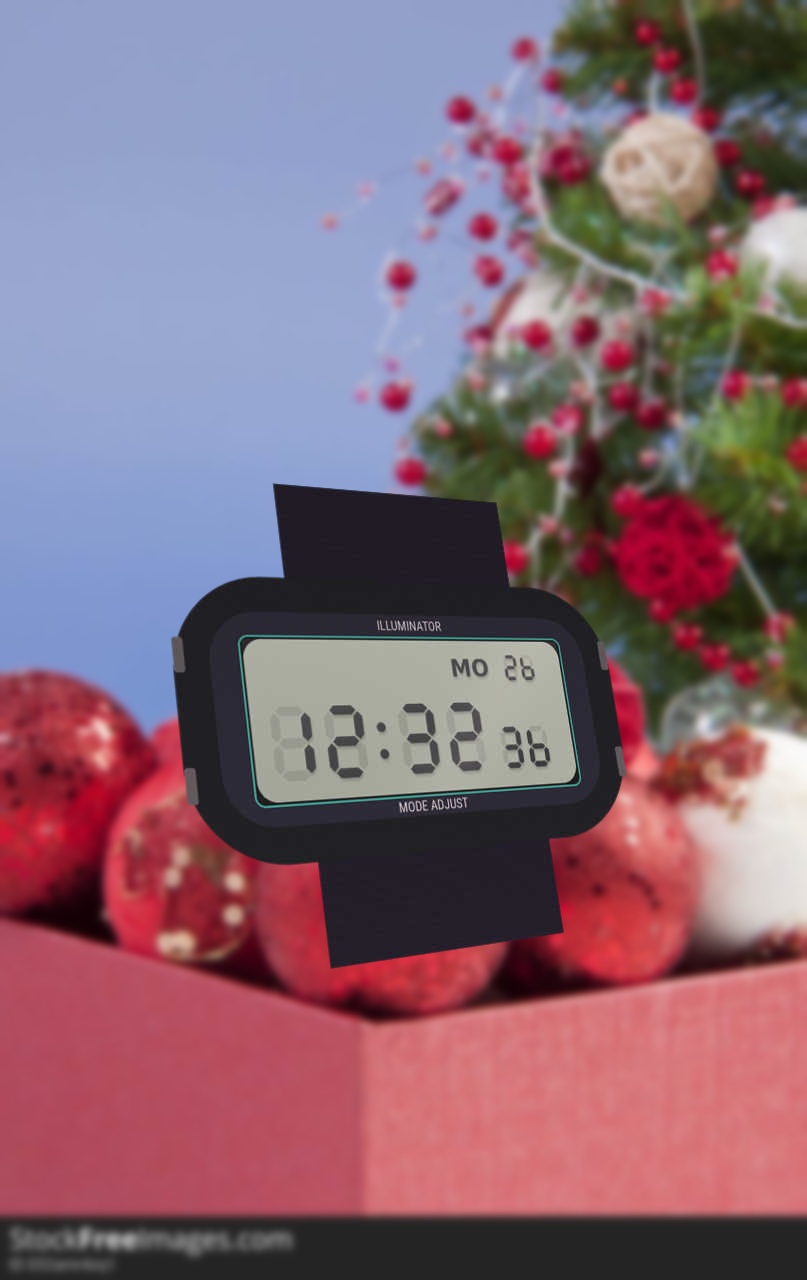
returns 12.32.36
